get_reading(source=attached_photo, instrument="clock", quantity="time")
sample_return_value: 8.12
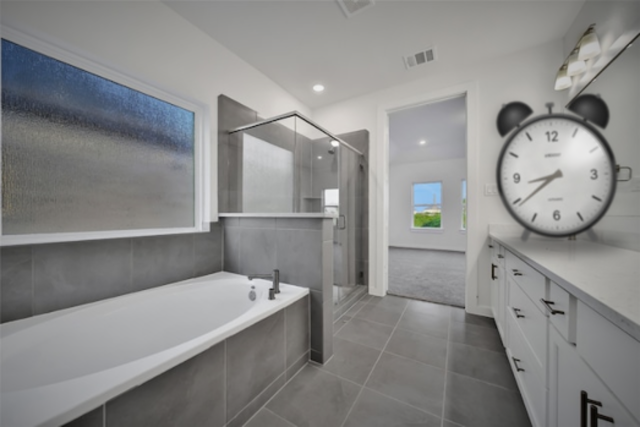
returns 8.39
